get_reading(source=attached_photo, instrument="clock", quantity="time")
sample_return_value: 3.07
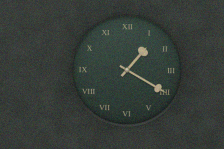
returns 1.20
